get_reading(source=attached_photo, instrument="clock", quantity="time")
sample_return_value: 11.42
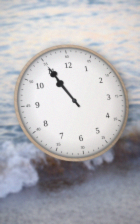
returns 10.55
